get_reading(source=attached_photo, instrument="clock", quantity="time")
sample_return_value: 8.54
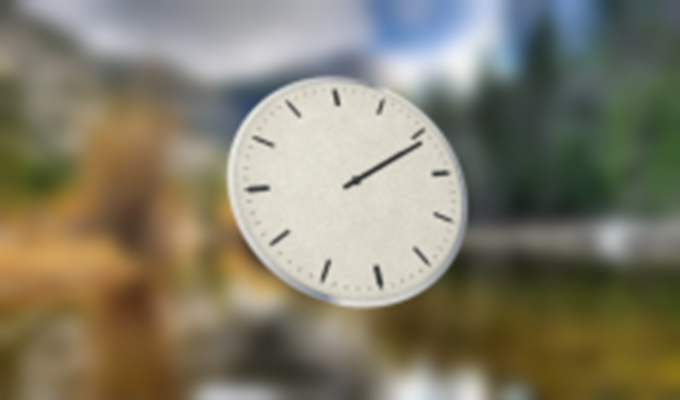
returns 2.11
